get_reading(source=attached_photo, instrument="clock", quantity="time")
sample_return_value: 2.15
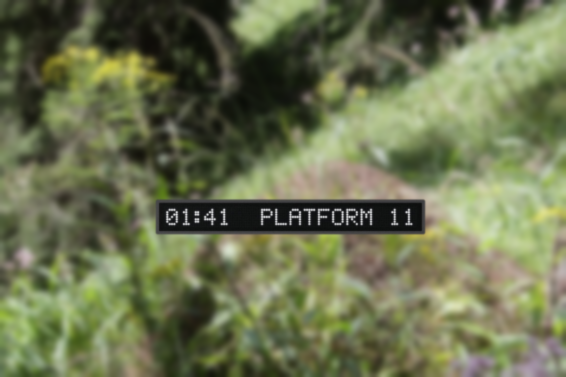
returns 1.41
